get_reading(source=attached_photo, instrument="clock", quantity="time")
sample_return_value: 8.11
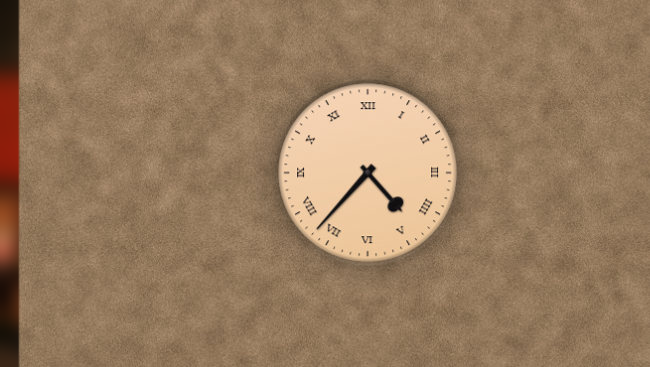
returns 4.37
